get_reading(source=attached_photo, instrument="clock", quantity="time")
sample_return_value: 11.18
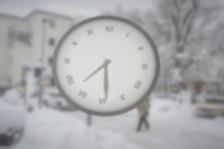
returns 7.29
